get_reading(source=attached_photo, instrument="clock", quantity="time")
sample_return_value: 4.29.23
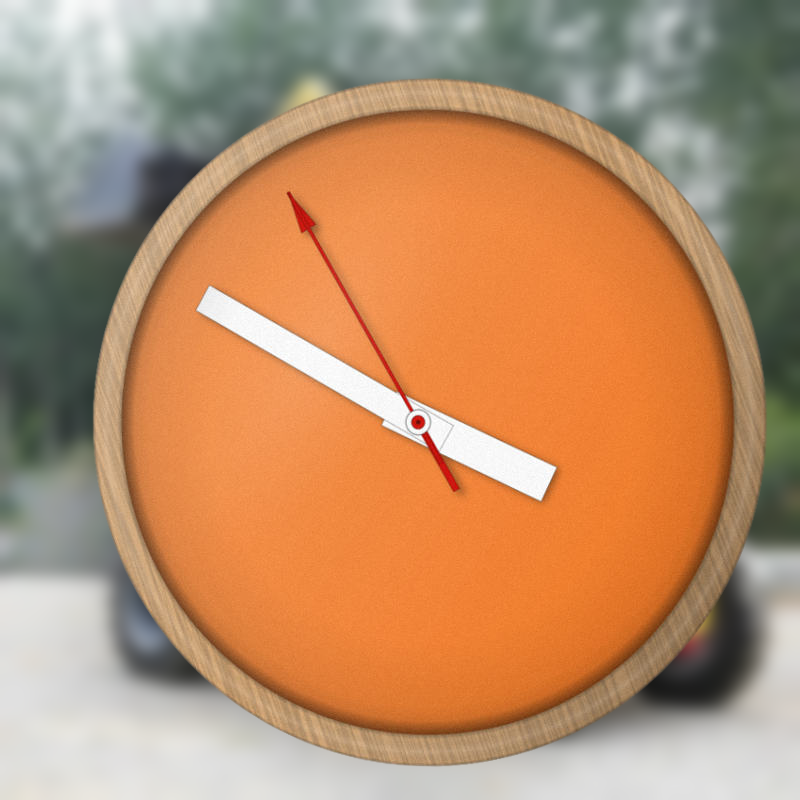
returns 3.49.55
